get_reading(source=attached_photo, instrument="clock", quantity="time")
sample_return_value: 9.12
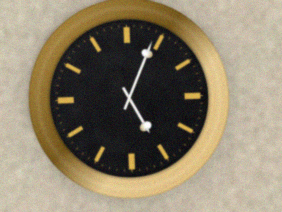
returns 5.04
